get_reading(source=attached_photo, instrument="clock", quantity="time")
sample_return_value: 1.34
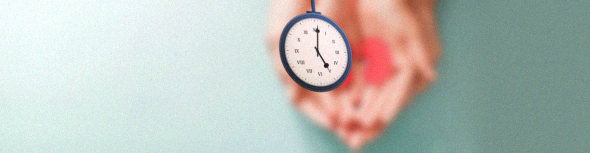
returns 5.01
